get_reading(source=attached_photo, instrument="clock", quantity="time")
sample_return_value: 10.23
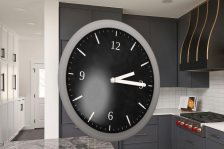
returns 2.15
